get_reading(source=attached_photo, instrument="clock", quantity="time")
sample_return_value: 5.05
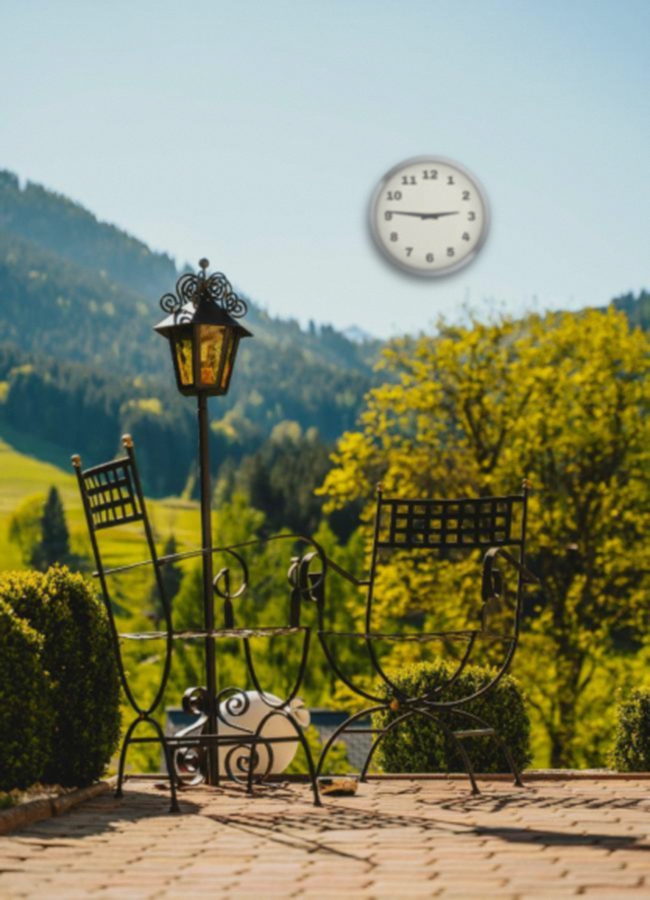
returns 2.46
